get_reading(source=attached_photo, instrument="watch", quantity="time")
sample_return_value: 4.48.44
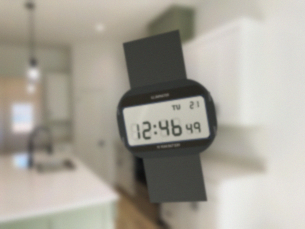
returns 12.46.49
